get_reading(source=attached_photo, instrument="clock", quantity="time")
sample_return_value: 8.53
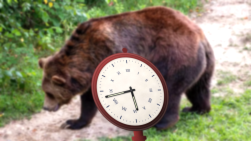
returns 5.43
